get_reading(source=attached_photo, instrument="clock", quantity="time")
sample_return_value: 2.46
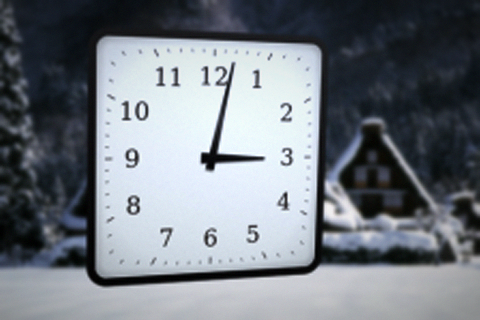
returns 3.02
